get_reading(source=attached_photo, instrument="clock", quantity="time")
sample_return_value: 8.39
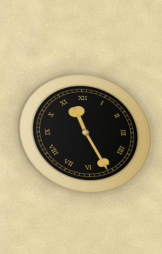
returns 11.26
